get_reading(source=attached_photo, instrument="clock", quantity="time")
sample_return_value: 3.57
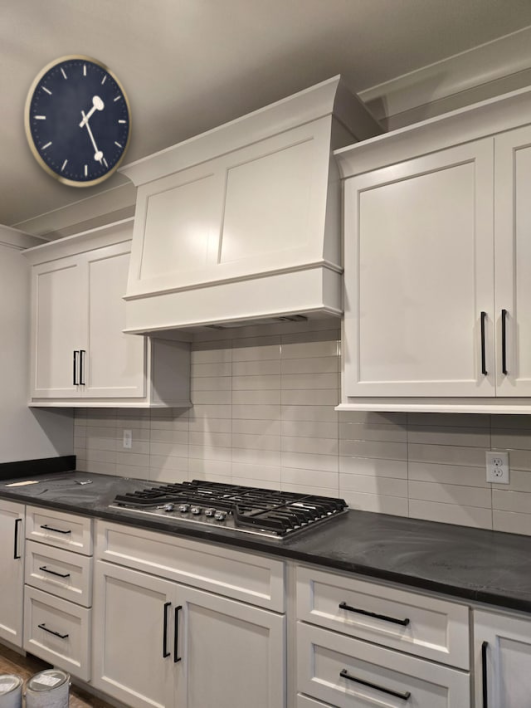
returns 1.26
